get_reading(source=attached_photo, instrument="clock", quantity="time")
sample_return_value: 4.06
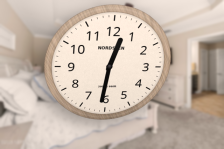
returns 12.31
